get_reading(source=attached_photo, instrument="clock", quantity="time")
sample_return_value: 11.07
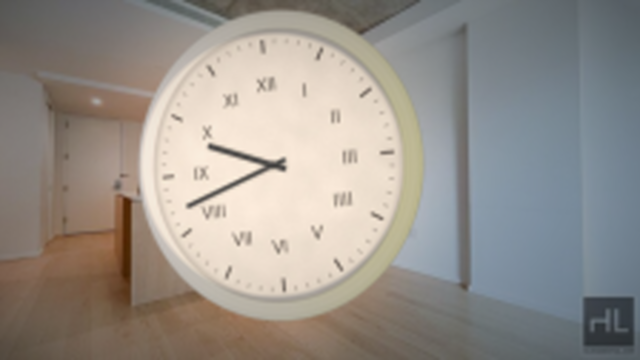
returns 9.42
